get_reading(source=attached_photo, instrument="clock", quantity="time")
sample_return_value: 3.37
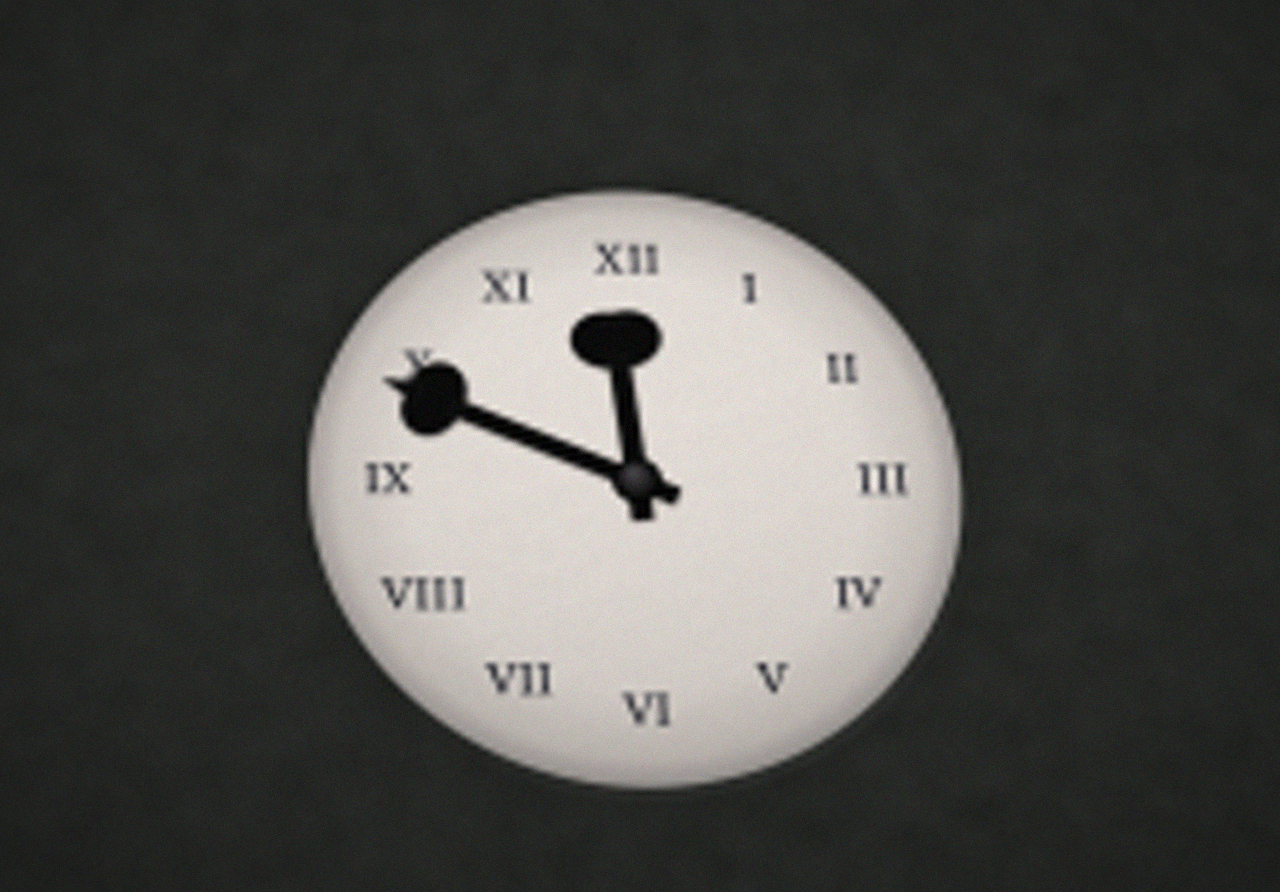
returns 11.49
